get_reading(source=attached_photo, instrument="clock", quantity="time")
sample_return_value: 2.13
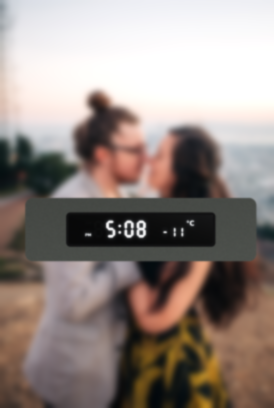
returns 5.08
